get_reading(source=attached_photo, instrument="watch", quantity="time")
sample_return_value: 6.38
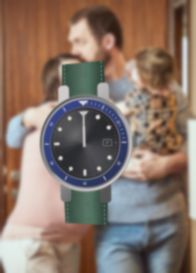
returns 12.00
